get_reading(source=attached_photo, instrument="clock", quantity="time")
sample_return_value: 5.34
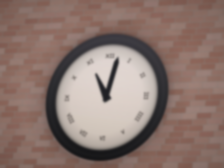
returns 11.02
